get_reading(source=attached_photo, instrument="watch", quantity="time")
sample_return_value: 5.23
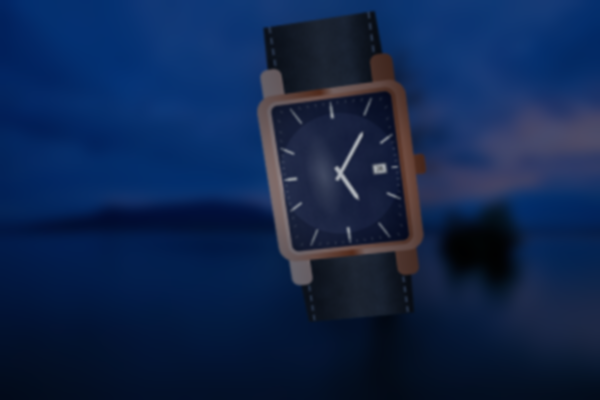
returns 5.06
